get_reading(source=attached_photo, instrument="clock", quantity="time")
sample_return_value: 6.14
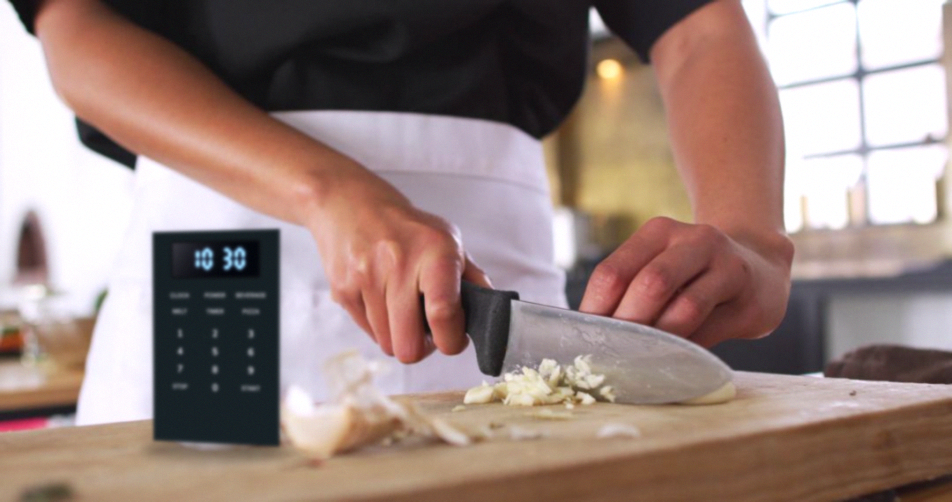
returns 10.30
